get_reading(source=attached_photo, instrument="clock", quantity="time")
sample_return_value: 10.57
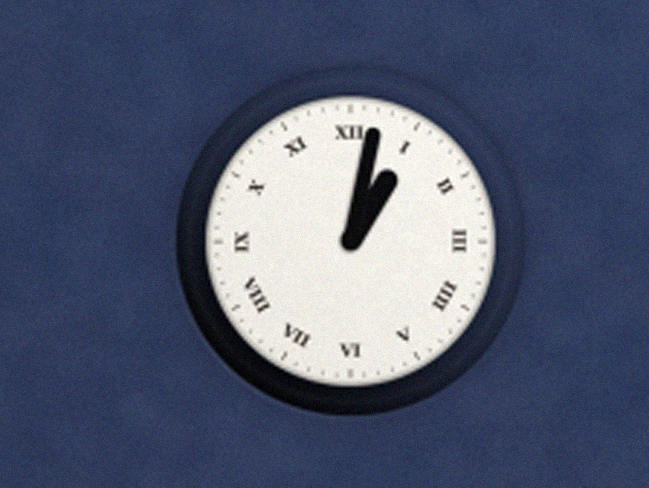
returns 1.02
